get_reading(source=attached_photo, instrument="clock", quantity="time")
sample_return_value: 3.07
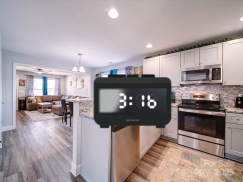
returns 3.16
